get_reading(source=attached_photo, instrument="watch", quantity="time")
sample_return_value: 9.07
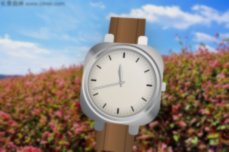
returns 11.42
